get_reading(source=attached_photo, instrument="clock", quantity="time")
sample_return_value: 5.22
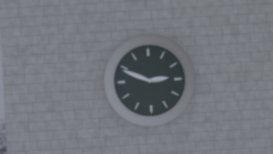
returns 2.49
